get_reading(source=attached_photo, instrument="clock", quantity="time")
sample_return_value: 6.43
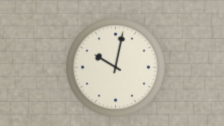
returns 10.02
